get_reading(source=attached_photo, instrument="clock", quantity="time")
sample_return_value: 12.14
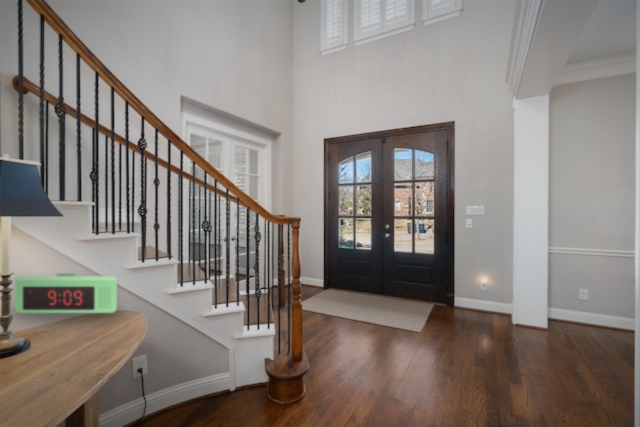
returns 9.09
